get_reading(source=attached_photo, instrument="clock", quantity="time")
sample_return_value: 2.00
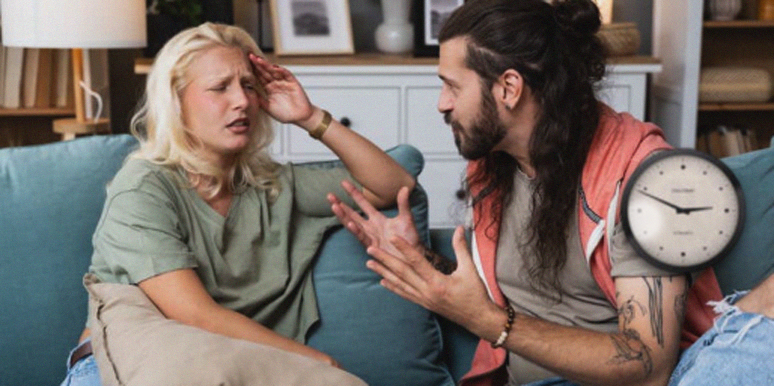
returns 2.49
